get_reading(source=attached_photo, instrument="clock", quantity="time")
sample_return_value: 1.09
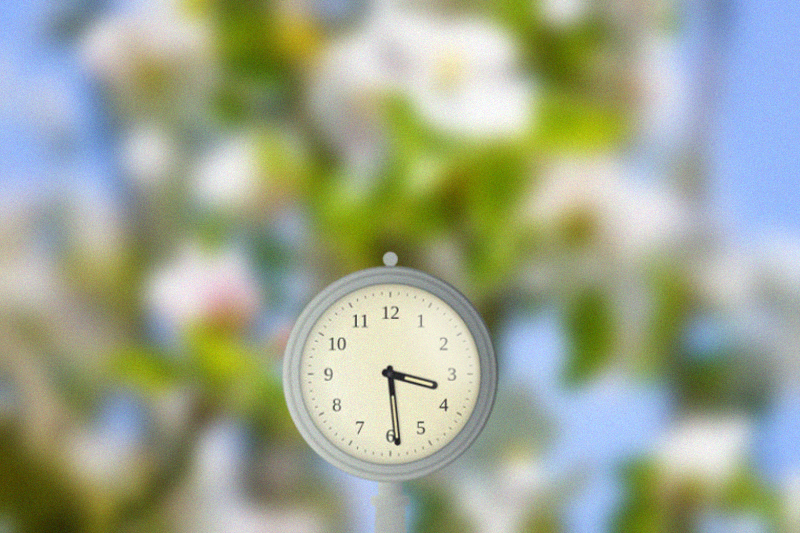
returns 3.29
